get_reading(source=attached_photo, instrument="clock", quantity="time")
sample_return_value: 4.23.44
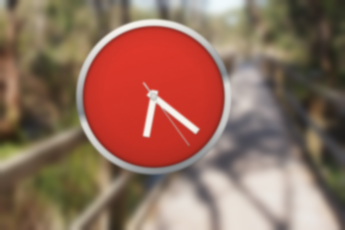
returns 6.21.24
